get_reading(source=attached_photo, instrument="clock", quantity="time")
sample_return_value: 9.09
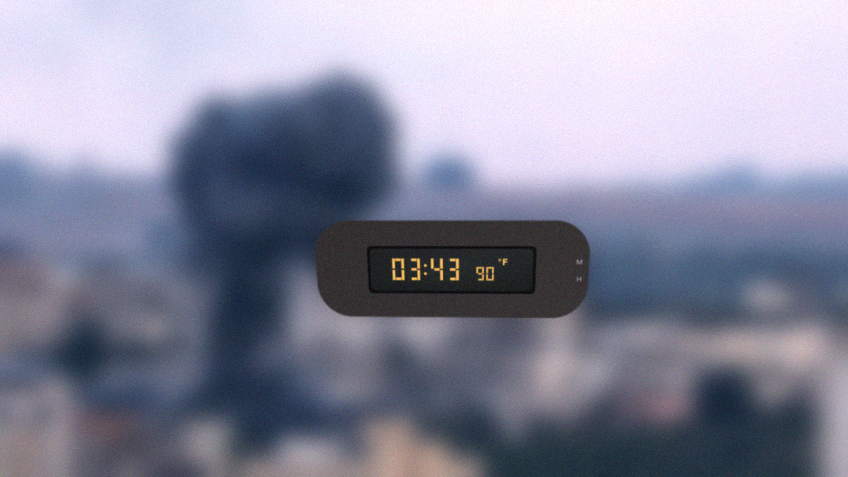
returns 3.43
